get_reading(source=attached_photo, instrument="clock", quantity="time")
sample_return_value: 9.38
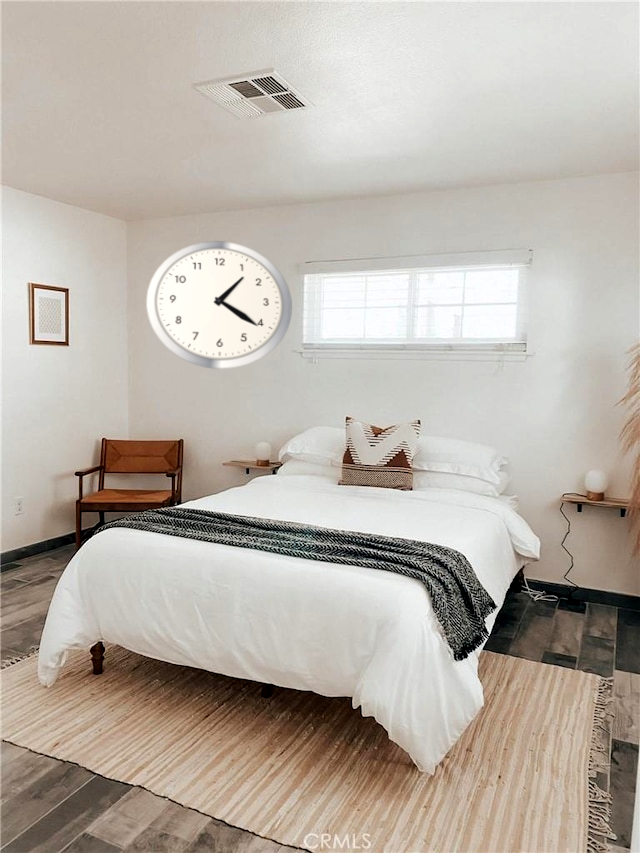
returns 1.21
